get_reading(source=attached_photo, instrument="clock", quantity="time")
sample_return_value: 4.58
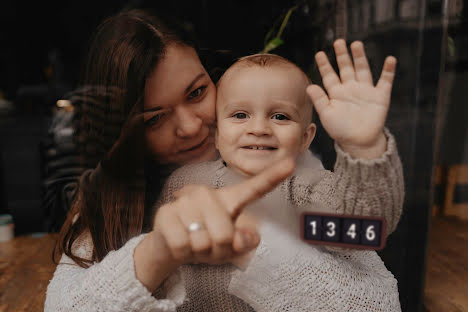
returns 13.46
